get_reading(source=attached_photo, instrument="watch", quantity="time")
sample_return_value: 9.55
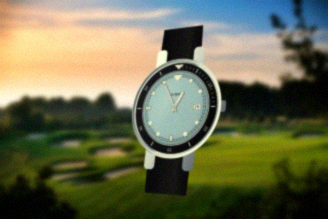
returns 12.55
